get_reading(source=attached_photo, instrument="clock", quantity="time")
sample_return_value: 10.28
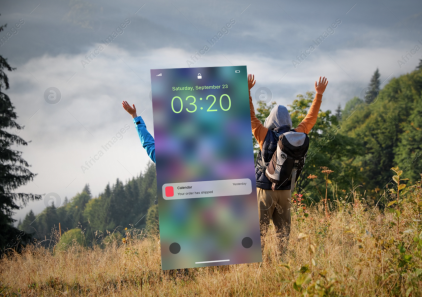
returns 3.20
